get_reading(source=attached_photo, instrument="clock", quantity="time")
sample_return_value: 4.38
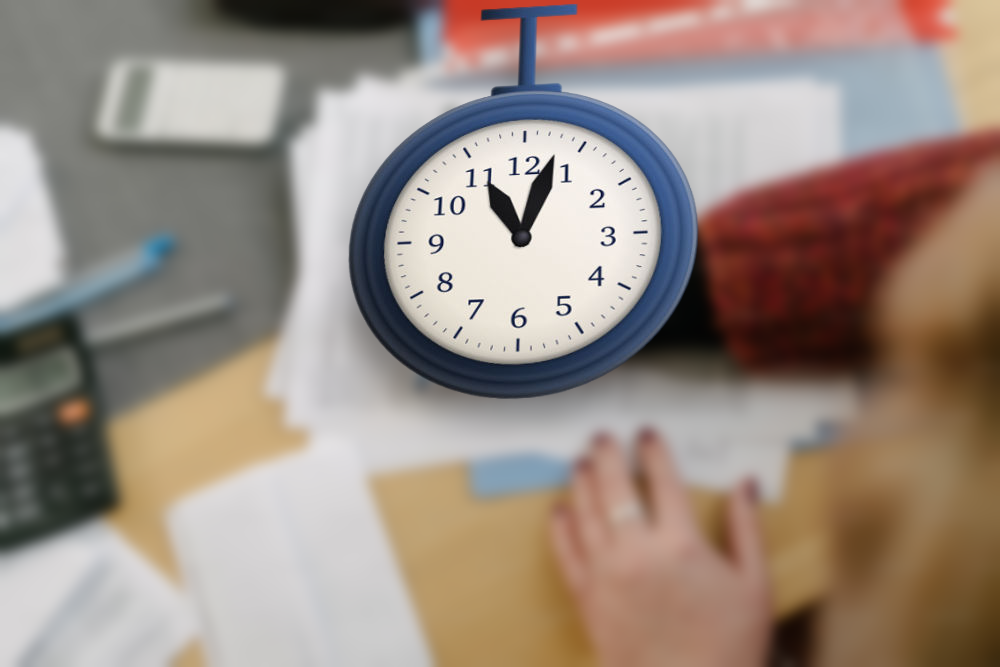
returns 11.03
